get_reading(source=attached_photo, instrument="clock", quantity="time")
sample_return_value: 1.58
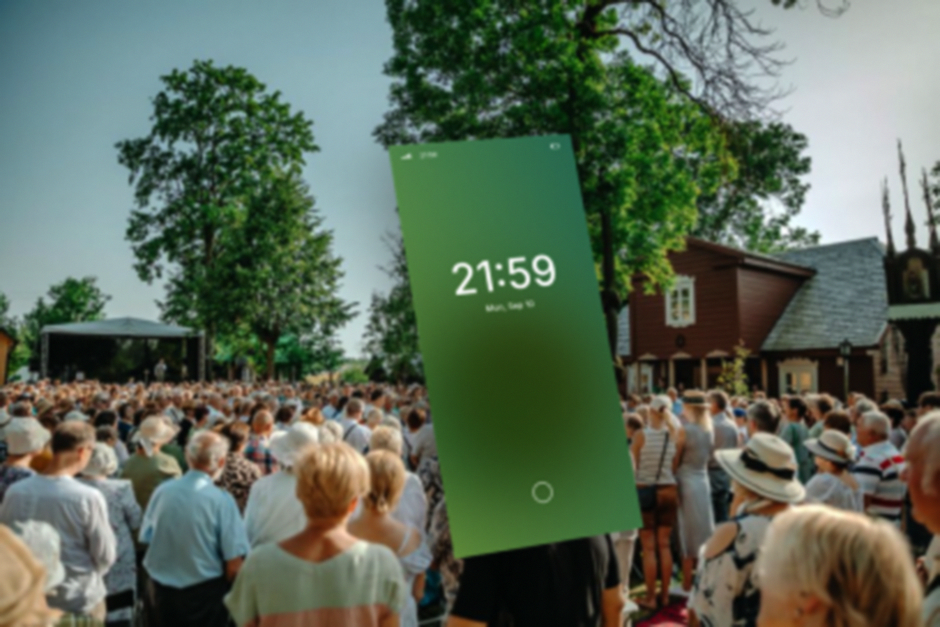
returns 21.59
